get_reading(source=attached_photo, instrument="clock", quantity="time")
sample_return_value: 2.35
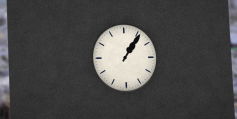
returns 1.06
